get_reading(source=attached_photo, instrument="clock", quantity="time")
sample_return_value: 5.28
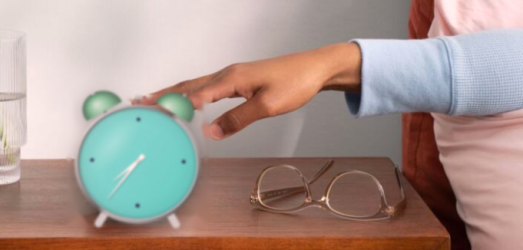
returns 7.36
